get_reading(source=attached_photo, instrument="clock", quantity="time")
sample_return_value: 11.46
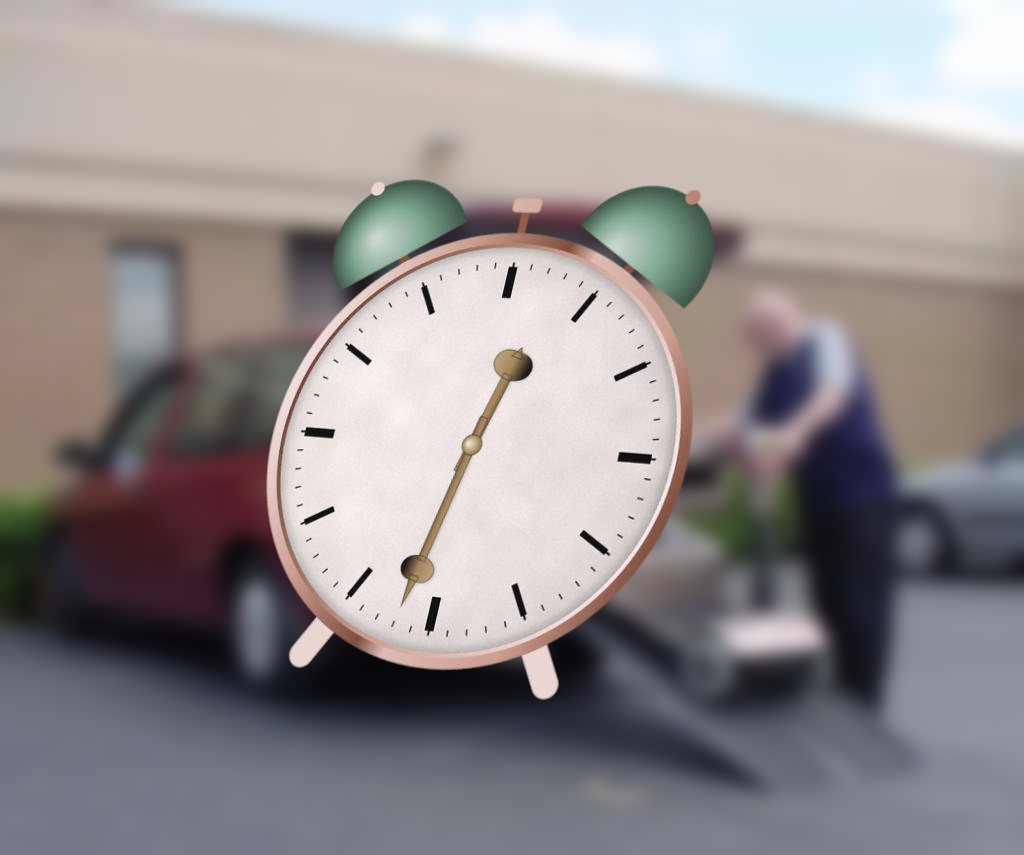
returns 12.32
